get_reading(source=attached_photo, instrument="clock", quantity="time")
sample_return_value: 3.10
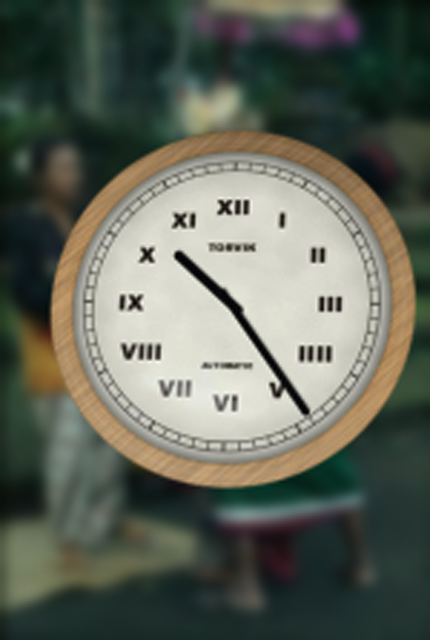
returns 10.24
